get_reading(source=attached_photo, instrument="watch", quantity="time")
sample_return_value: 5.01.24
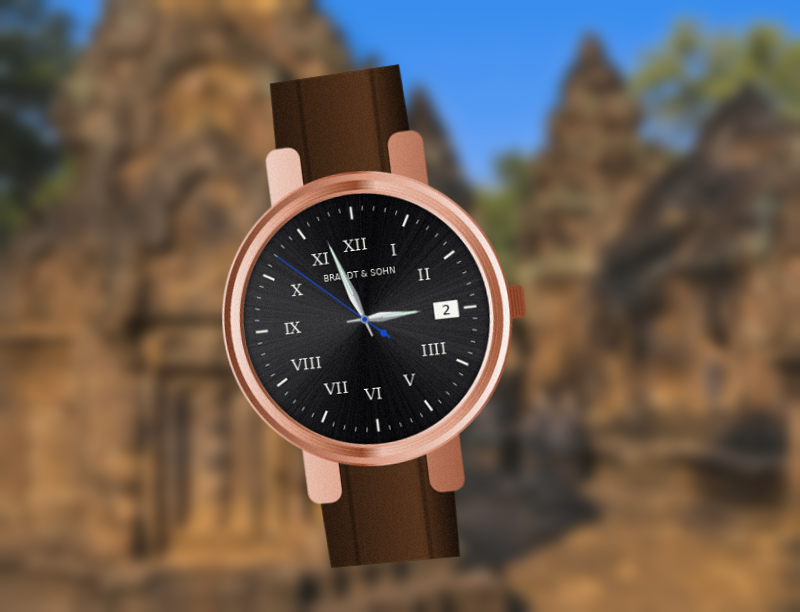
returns 2.56.52
